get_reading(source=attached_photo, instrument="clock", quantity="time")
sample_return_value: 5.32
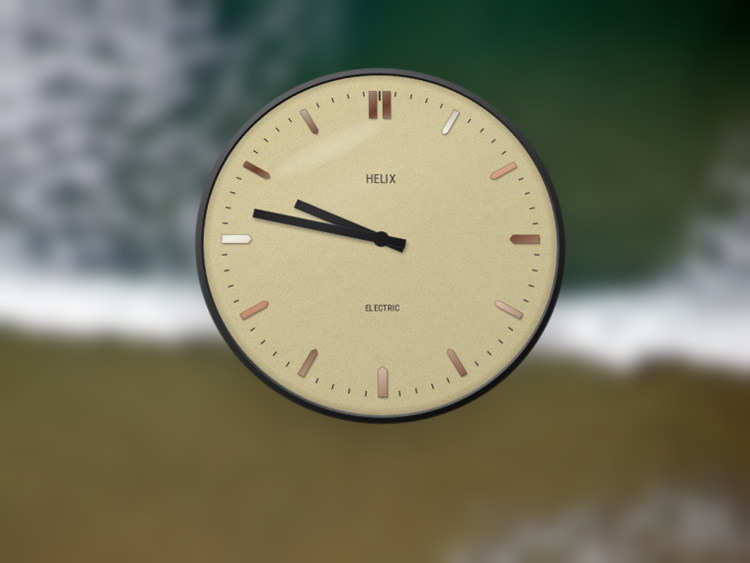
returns 9.47
